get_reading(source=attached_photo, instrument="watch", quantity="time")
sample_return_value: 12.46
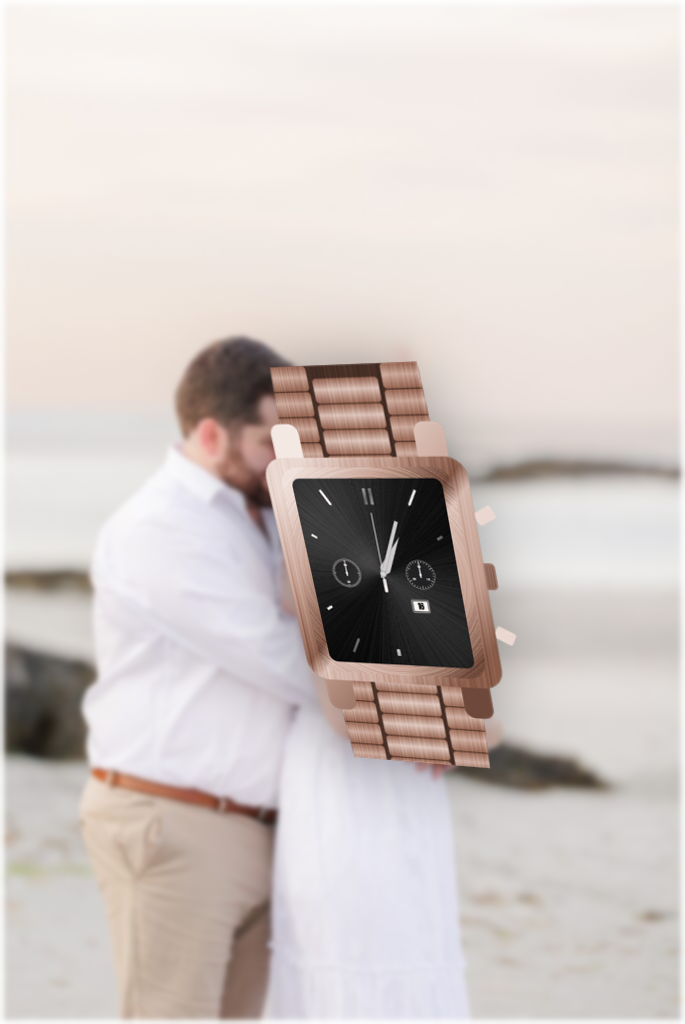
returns 1.04
